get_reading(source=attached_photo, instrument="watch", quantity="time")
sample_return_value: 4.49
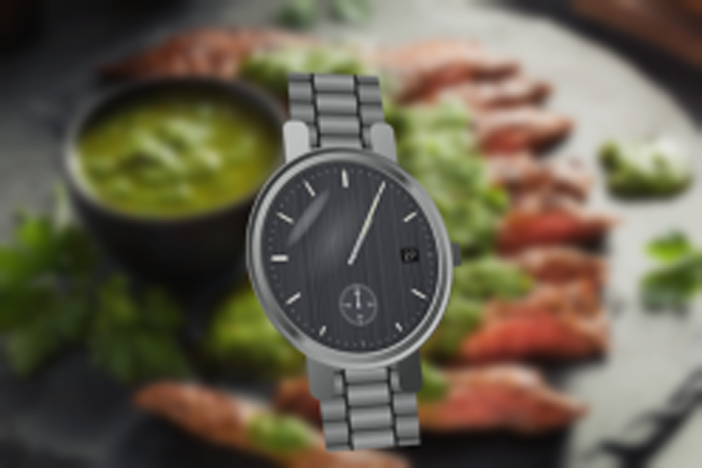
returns 1.05
